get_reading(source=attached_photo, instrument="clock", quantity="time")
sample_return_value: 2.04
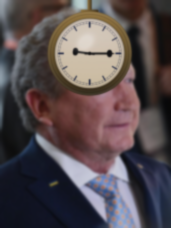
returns 9.15
